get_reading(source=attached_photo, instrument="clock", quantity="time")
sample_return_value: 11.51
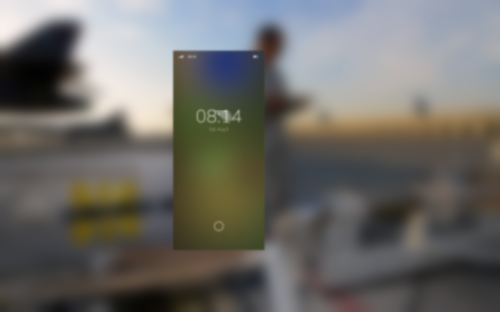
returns 8.14
